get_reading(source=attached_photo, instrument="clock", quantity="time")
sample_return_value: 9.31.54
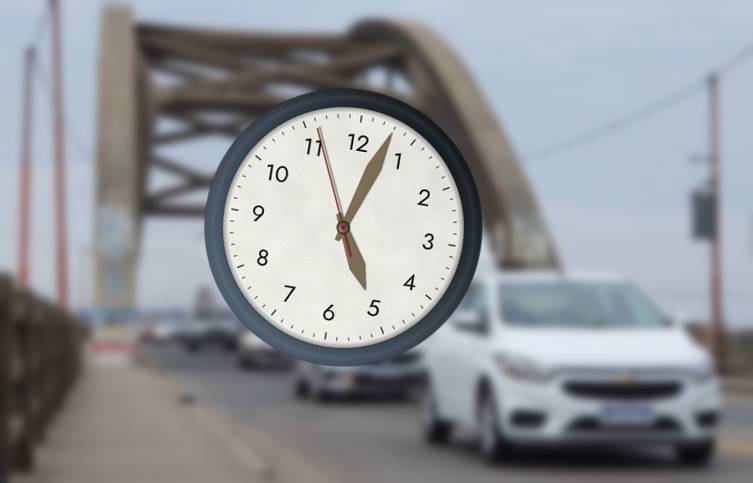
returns 5.02.56
